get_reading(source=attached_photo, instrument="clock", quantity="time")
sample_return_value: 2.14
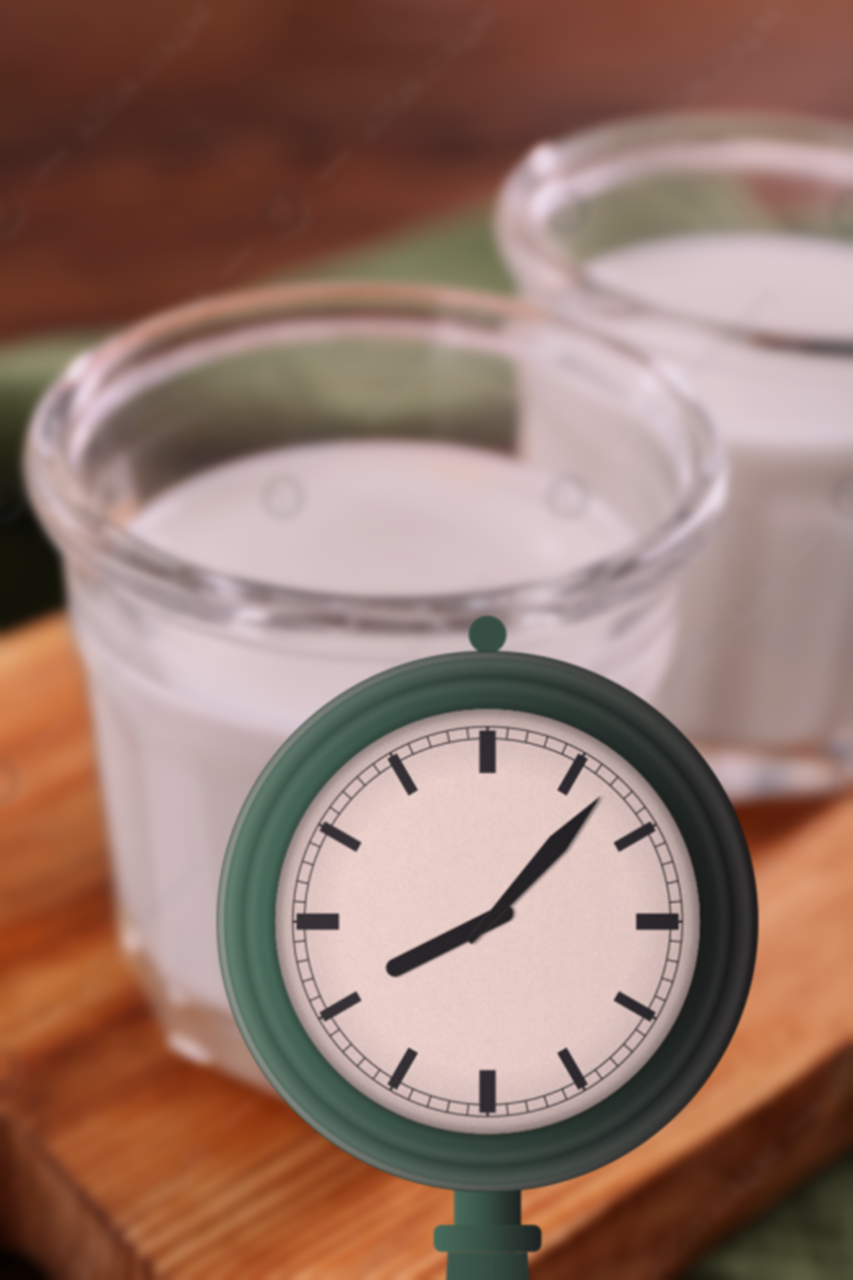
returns 8.07
